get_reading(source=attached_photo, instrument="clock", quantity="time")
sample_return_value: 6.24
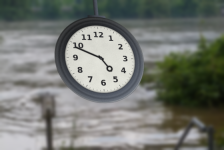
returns 4.49
